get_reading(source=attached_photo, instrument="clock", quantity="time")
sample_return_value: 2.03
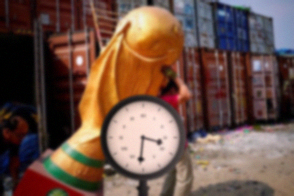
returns 3.31
